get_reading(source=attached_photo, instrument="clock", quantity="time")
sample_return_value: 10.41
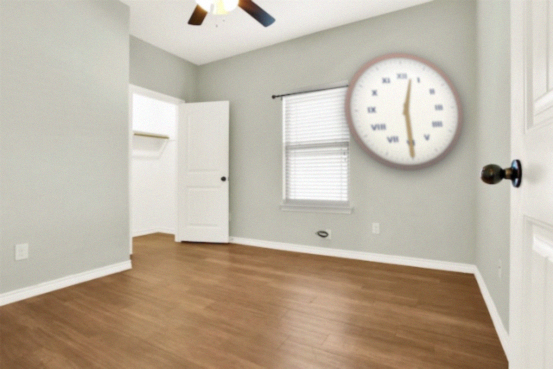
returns 12.30
